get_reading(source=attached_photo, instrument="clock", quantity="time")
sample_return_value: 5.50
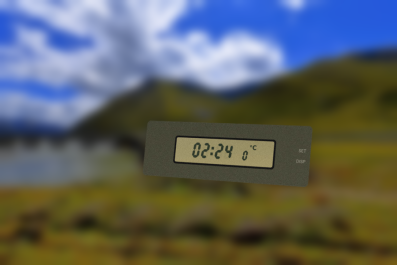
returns 2.24
